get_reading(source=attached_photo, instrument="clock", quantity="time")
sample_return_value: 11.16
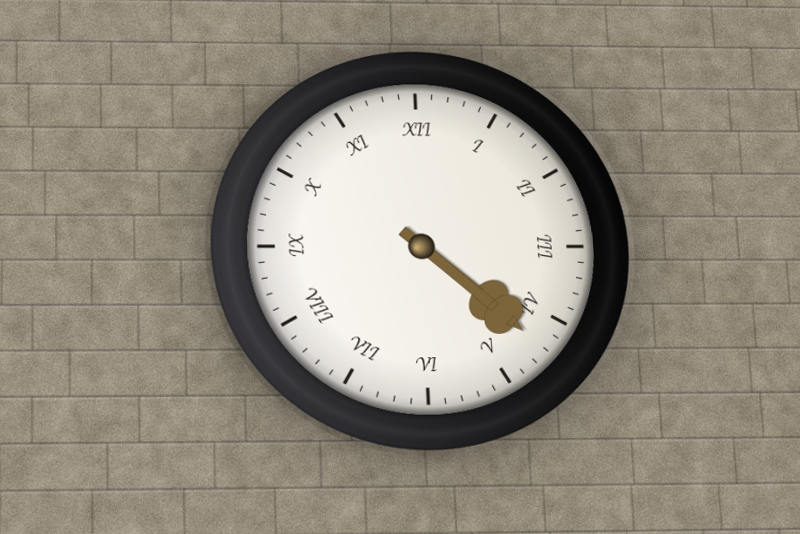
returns 4.22
